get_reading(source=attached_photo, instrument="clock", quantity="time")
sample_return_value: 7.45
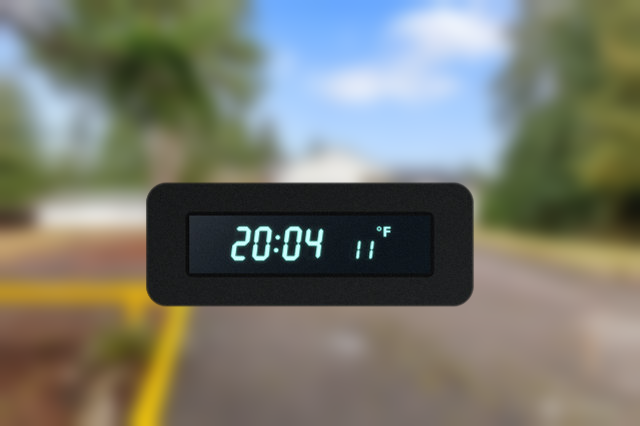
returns 20.04
